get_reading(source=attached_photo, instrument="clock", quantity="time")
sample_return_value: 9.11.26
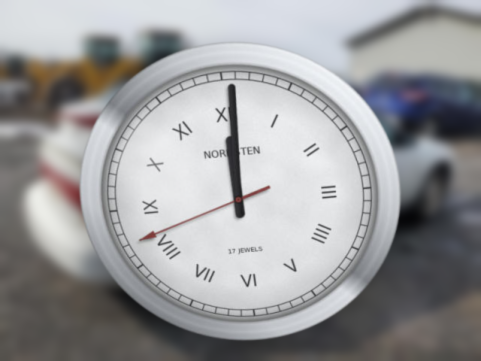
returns 12.00.42
